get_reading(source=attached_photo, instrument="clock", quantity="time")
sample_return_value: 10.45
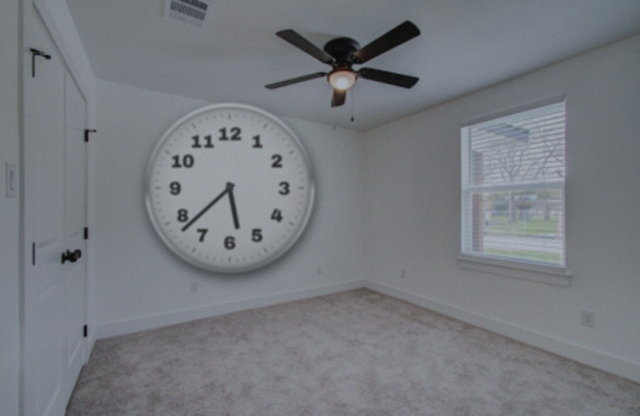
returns 5.38
